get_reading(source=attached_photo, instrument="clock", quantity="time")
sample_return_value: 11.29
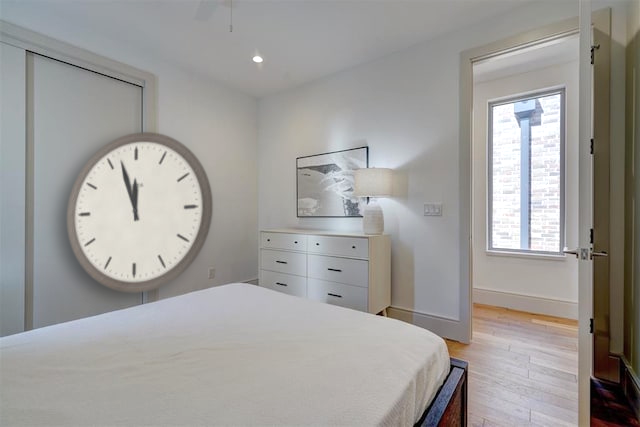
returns 11.57
